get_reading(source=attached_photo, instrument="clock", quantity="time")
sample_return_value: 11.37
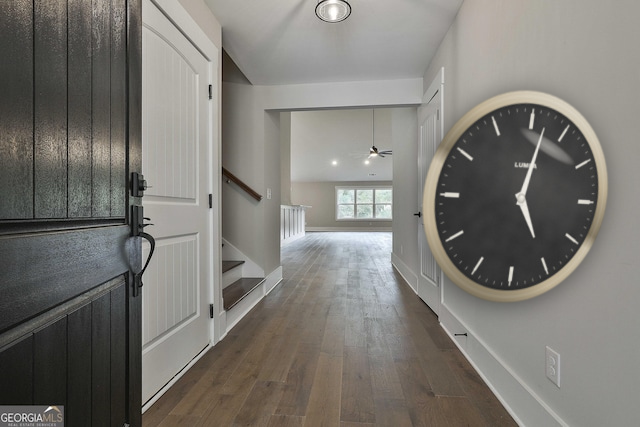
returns 5.02
